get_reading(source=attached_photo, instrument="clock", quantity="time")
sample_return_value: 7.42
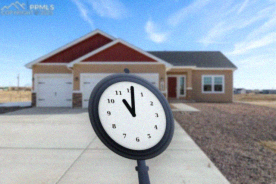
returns 11.01
